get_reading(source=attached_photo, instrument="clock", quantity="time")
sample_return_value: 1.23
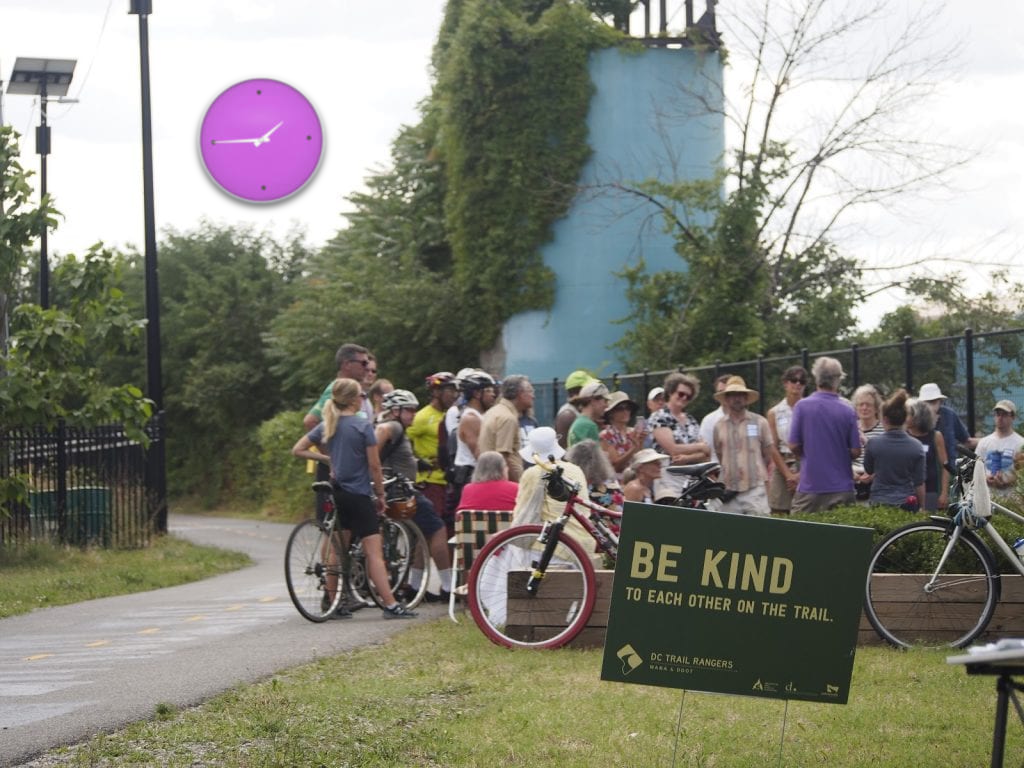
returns 1.45
